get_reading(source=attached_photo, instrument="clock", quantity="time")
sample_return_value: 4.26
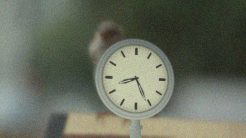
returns 8.26
